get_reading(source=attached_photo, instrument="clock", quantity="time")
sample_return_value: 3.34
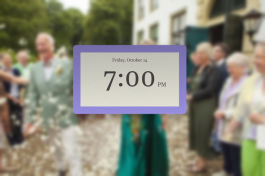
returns 7.00
